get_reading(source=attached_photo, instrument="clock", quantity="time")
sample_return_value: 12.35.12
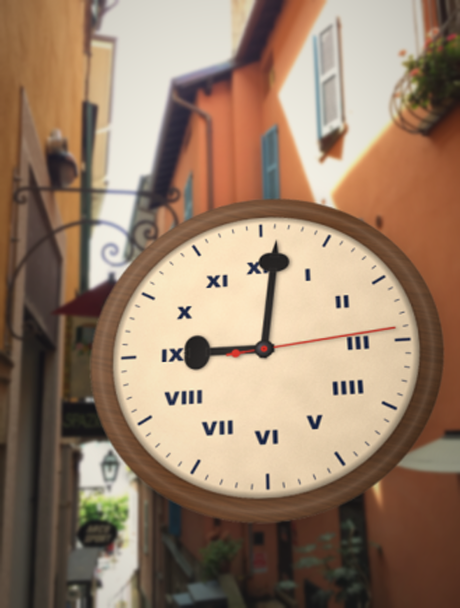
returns 9.01.14
